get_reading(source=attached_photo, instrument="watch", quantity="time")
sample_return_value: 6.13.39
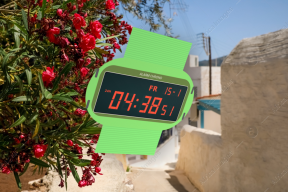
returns 4.38.51
